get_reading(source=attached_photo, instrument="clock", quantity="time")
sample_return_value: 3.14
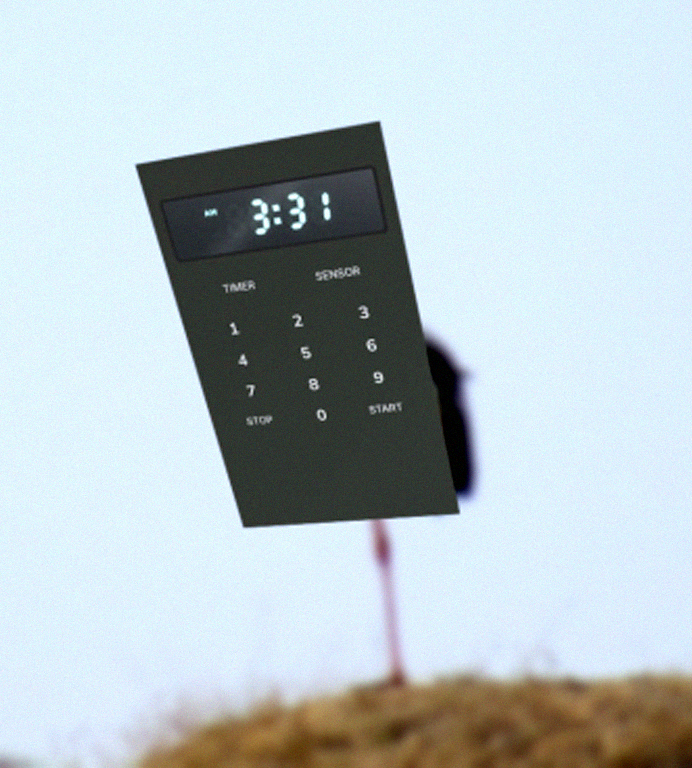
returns 3.31
